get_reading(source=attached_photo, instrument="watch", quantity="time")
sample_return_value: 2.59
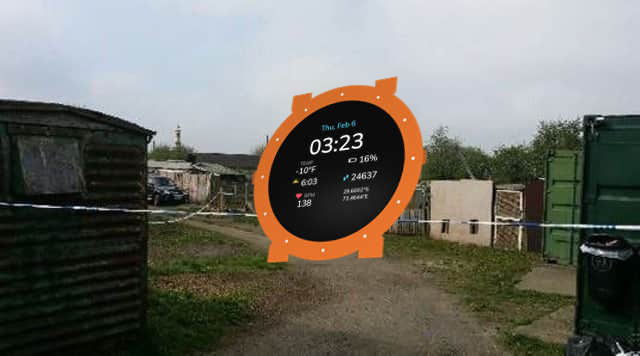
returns 3.23
